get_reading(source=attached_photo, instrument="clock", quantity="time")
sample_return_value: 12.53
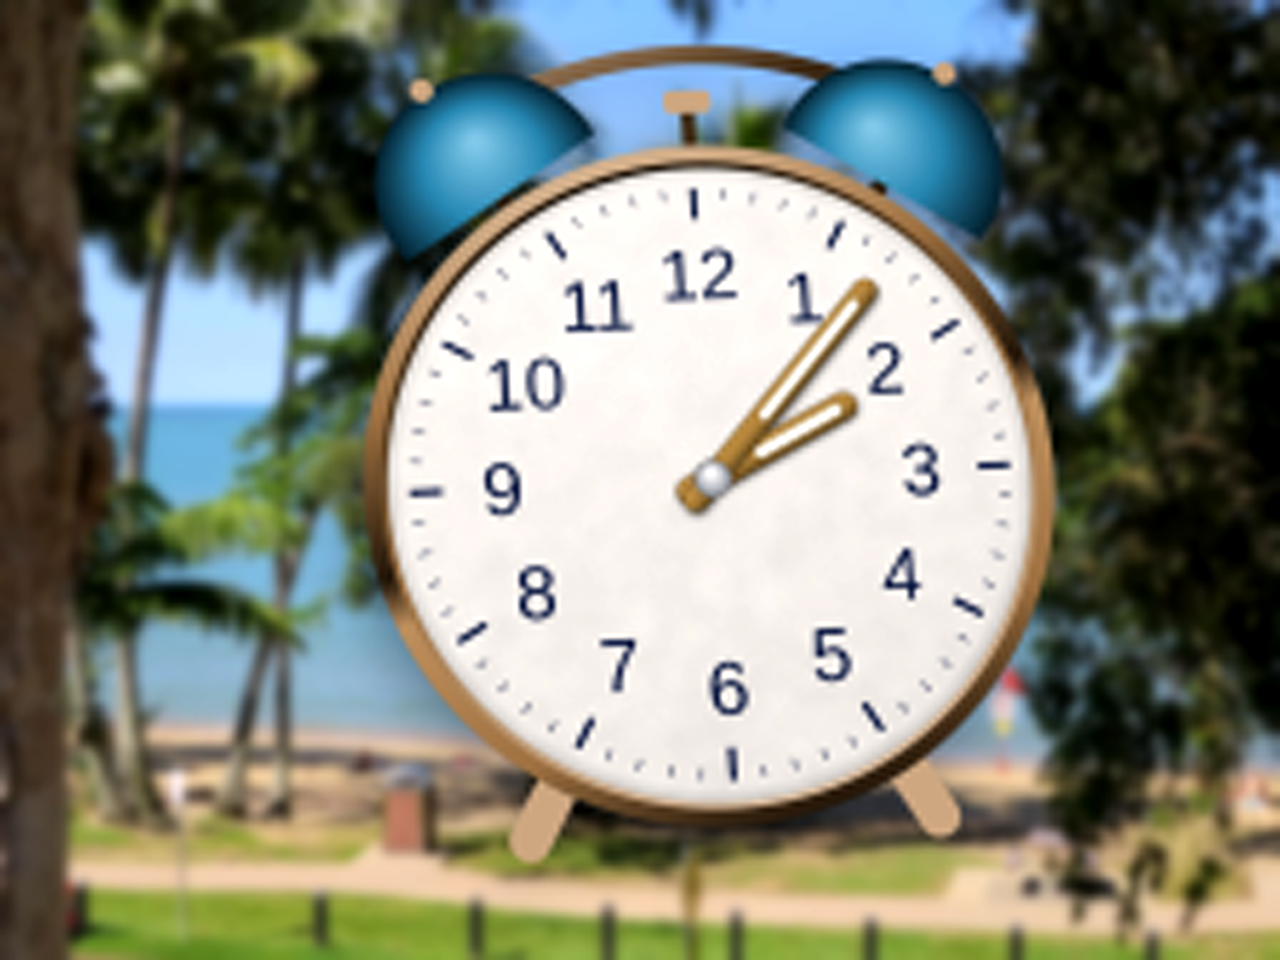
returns 2.07
